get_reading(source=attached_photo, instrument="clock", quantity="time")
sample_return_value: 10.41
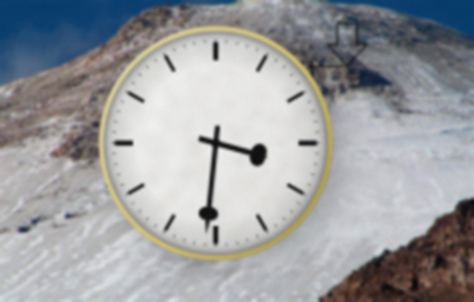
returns 3.31
